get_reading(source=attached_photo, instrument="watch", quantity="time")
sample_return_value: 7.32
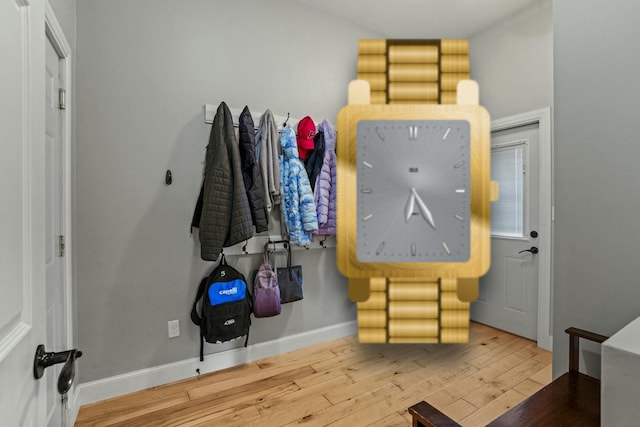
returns 6.25
